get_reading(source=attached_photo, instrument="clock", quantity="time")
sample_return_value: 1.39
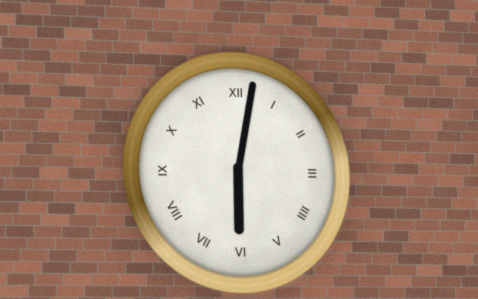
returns 6.02
